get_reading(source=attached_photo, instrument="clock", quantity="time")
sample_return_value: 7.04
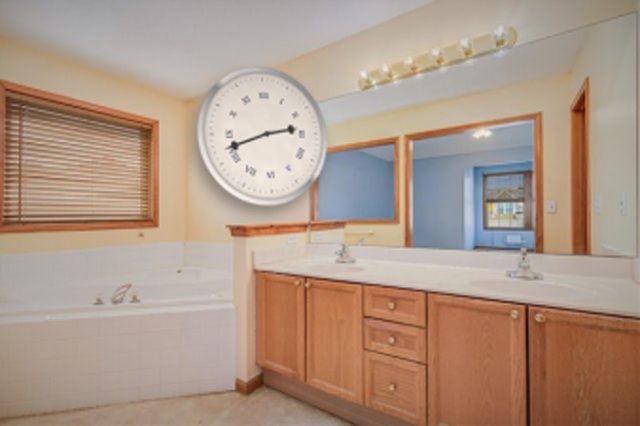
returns 2.42
